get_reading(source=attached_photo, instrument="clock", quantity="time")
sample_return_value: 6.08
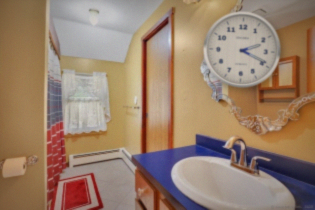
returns 2.19
